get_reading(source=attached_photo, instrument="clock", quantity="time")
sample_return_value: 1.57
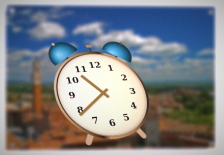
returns 10.39
